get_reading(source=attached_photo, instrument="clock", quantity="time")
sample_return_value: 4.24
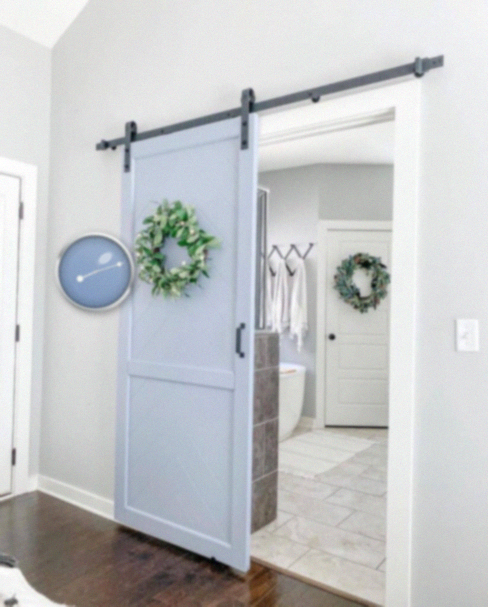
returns 8.12
